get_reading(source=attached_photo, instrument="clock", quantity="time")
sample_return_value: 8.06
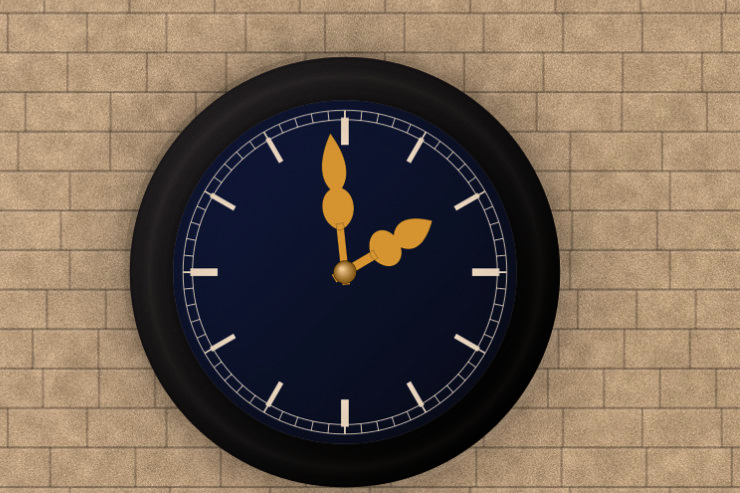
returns 1.59
